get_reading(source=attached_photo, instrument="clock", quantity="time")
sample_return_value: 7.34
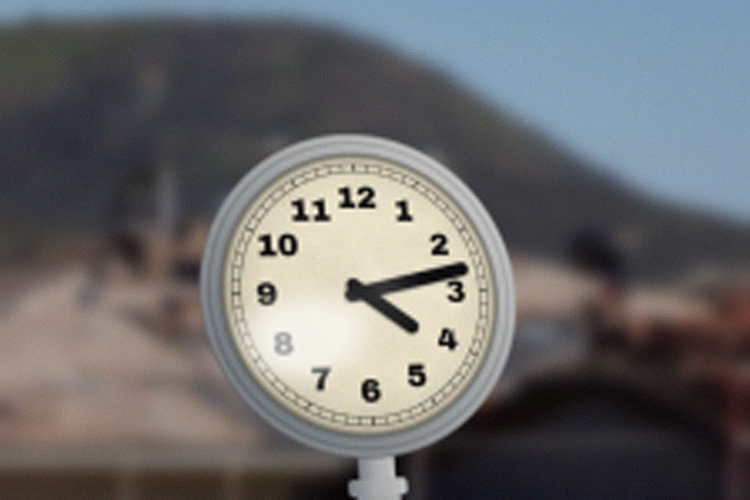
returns 4.13
